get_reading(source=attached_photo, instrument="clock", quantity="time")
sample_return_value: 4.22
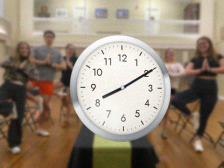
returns 8.10
